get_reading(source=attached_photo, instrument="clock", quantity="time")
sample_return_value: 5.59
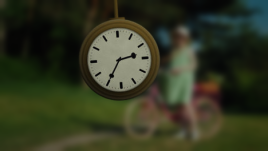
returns 2.35
